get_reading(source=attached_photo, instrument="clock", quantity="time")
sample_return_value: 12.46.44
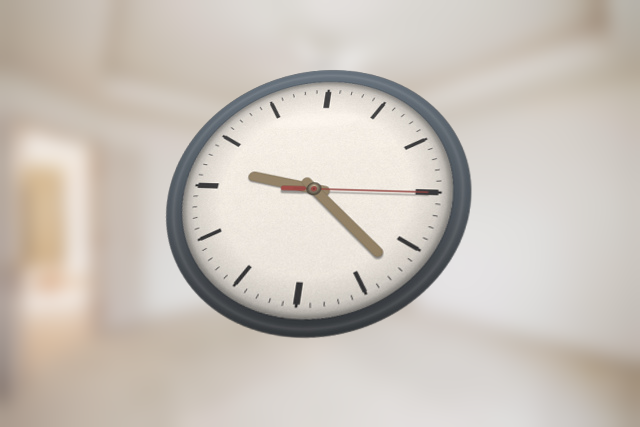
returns 9.22.15
